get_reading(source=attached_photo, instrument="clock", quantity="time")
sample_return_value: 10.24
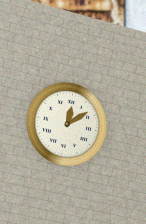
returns 12.08
